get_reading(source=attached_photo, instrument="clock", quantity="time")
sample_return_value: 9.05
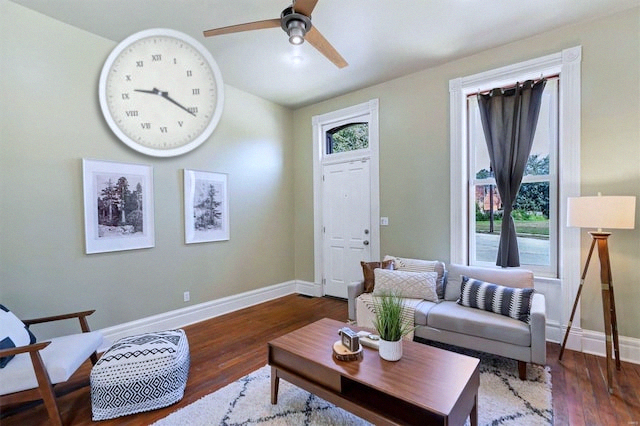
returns 9.21
